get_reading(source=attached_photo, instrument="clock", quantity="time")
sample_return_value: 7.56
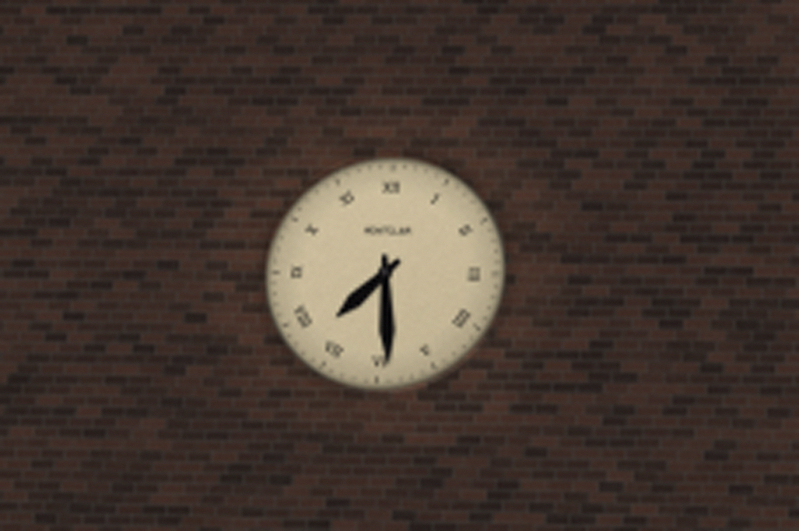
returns 7.29
